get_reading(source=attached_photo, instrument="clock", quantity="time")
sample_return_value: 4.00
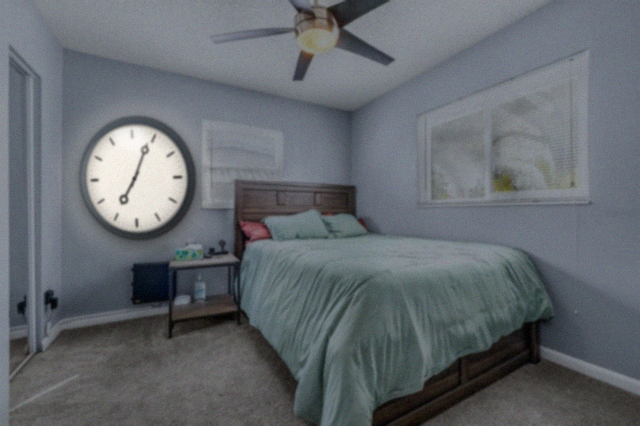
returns 7.04
